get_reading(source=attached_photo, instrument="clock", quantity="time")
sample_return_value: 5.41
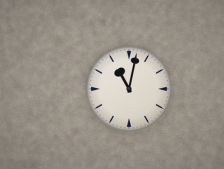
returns 11.02
